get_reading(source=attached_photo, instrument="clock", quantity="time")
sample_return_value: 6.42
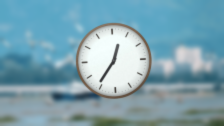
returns 12.36
